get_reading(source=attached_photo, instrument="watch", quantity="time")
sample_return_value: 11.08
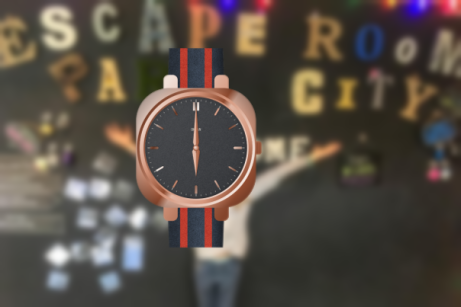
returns 6.00
